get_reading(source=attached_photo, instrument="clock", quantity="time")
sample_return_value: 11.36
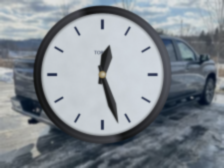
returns 12.27
